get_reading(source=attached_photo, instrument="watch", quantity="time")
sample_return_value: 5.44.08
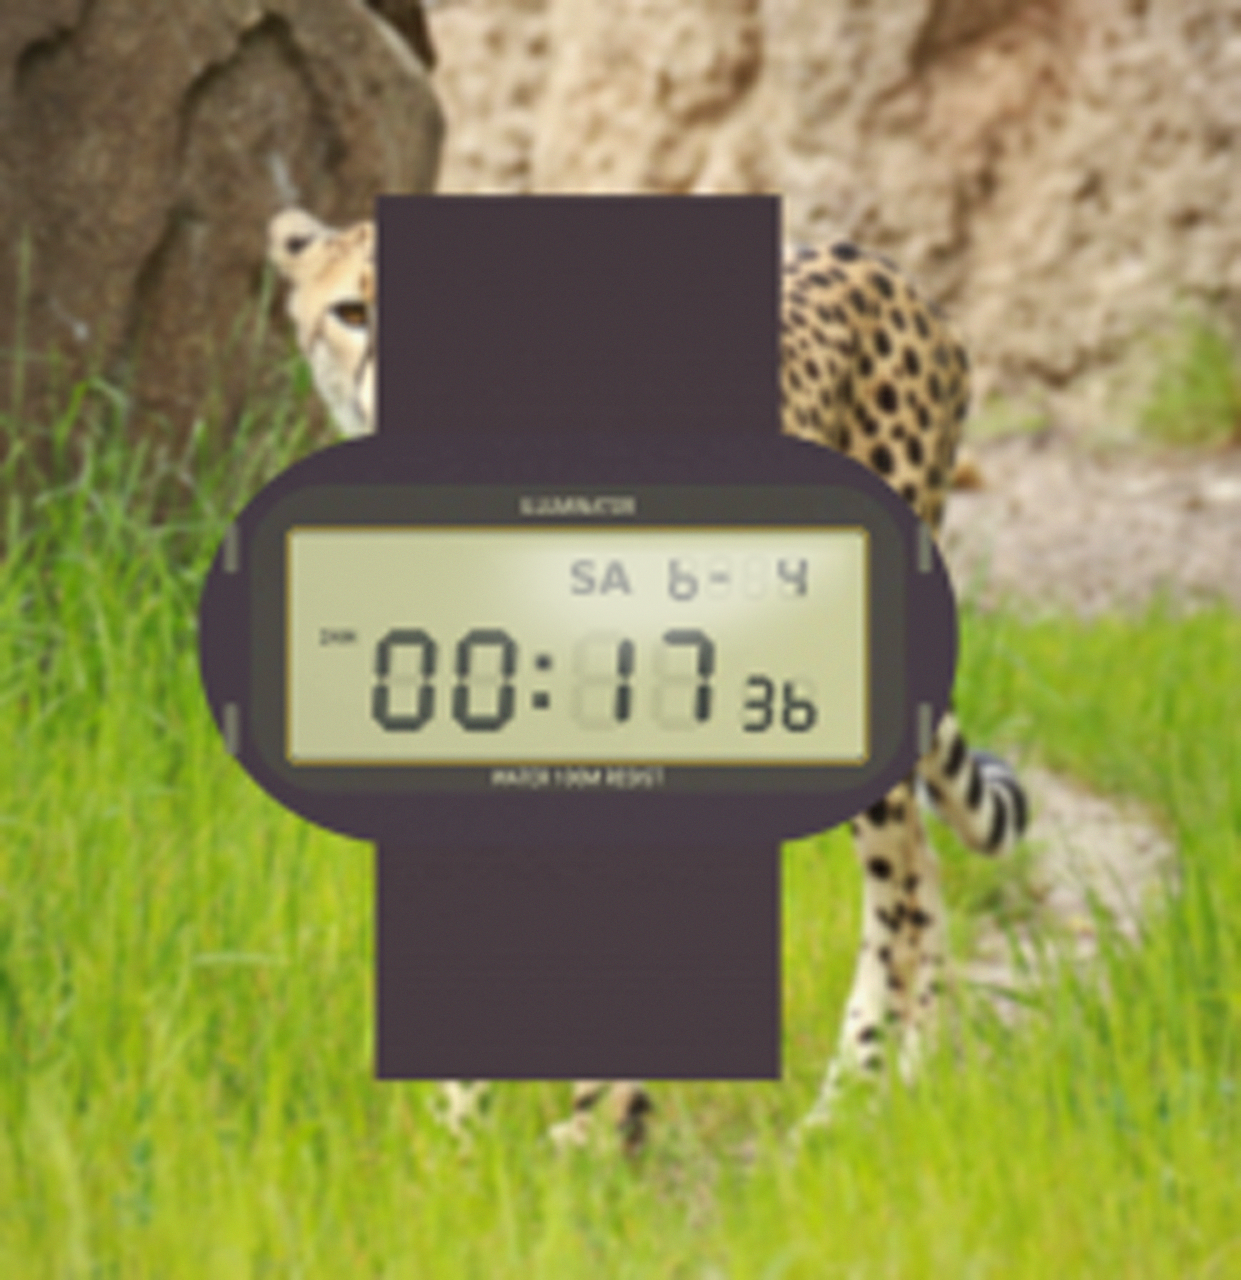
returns 0.17.36
